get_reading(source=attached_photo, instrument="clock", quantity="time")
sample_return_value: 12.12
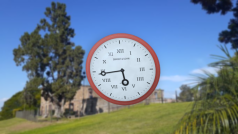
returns 5.44
